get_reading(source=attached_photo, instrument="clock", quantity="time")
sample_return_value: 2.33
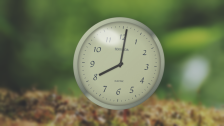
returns 8.01
